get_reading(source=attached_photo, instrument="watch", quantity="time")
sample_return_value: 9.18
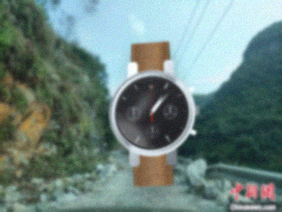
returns 1.07
